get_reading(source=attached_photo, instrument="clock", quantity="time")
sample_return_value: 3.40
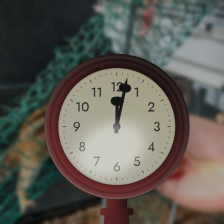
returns 12.02
